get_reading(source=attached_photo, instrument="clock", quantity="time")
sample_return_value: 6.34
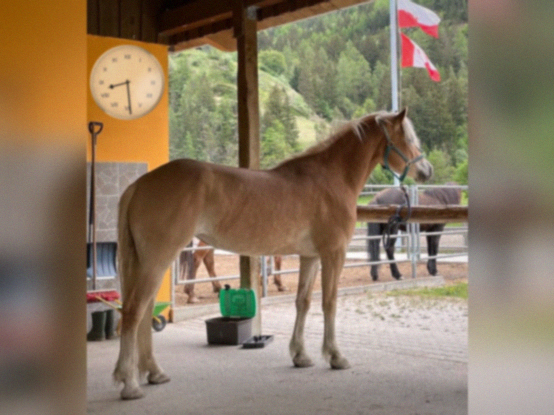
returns 8.29
